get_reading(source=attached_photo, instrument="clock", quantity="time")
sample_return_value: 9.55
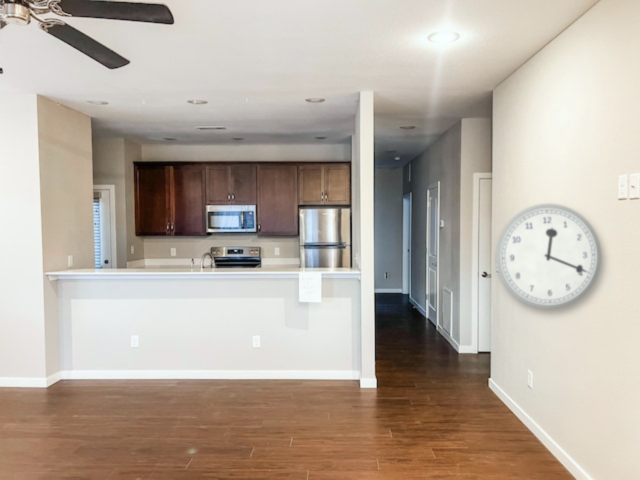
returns 12.19
